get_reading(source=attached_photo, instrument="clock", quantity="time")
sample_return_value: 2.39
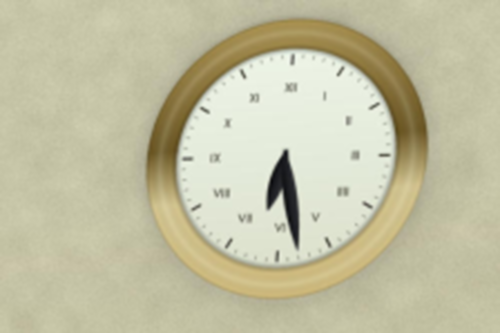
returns 6.28
